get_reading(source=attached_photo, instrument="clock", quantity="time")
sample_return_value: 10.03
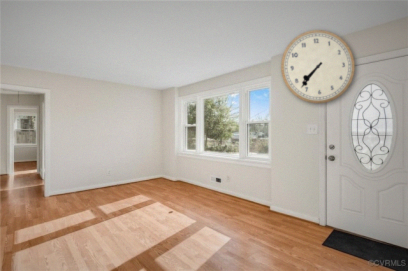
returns 7.37
